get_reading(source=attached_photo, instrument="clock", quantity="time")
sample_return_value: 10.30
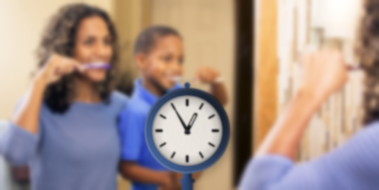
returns 12.55
